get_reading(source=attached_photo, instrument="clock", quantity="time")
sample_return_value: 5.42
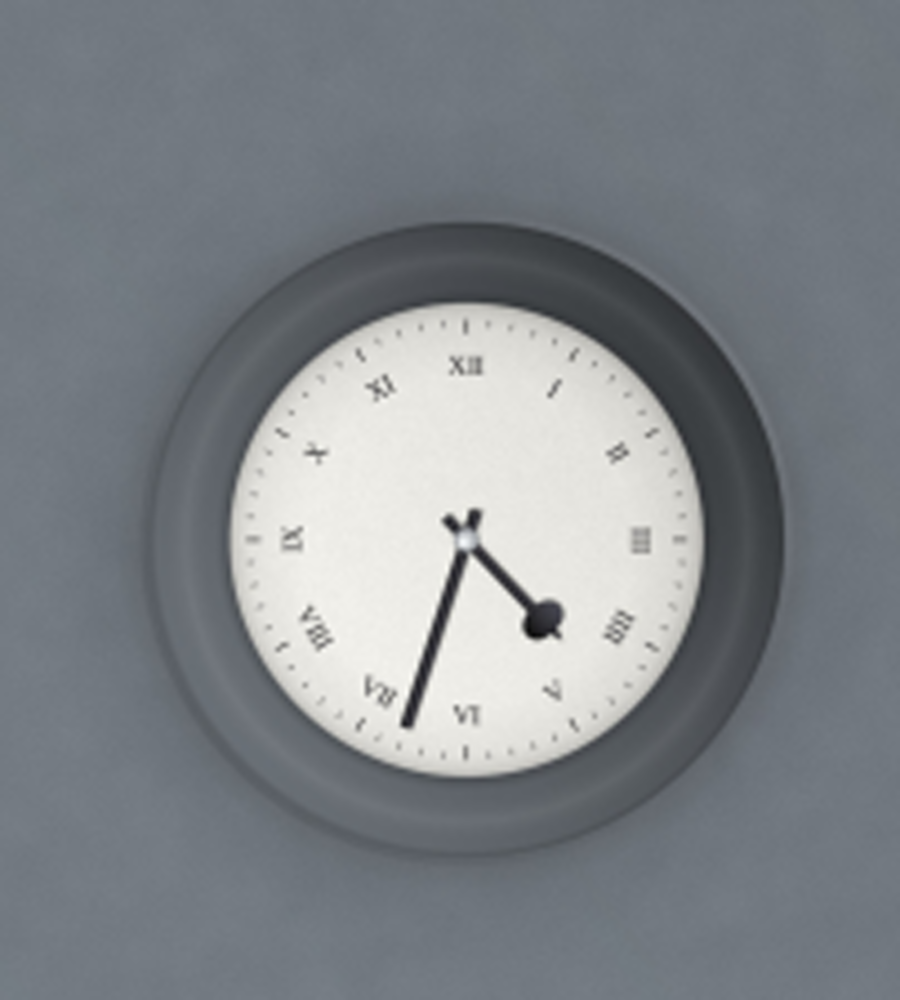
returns 4.33
